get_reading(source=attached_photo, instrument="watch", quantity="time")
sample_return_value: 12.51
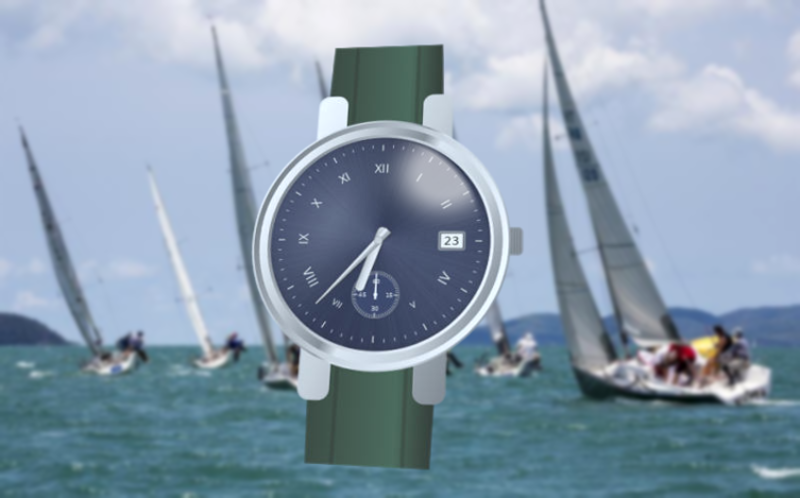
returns 6.37
